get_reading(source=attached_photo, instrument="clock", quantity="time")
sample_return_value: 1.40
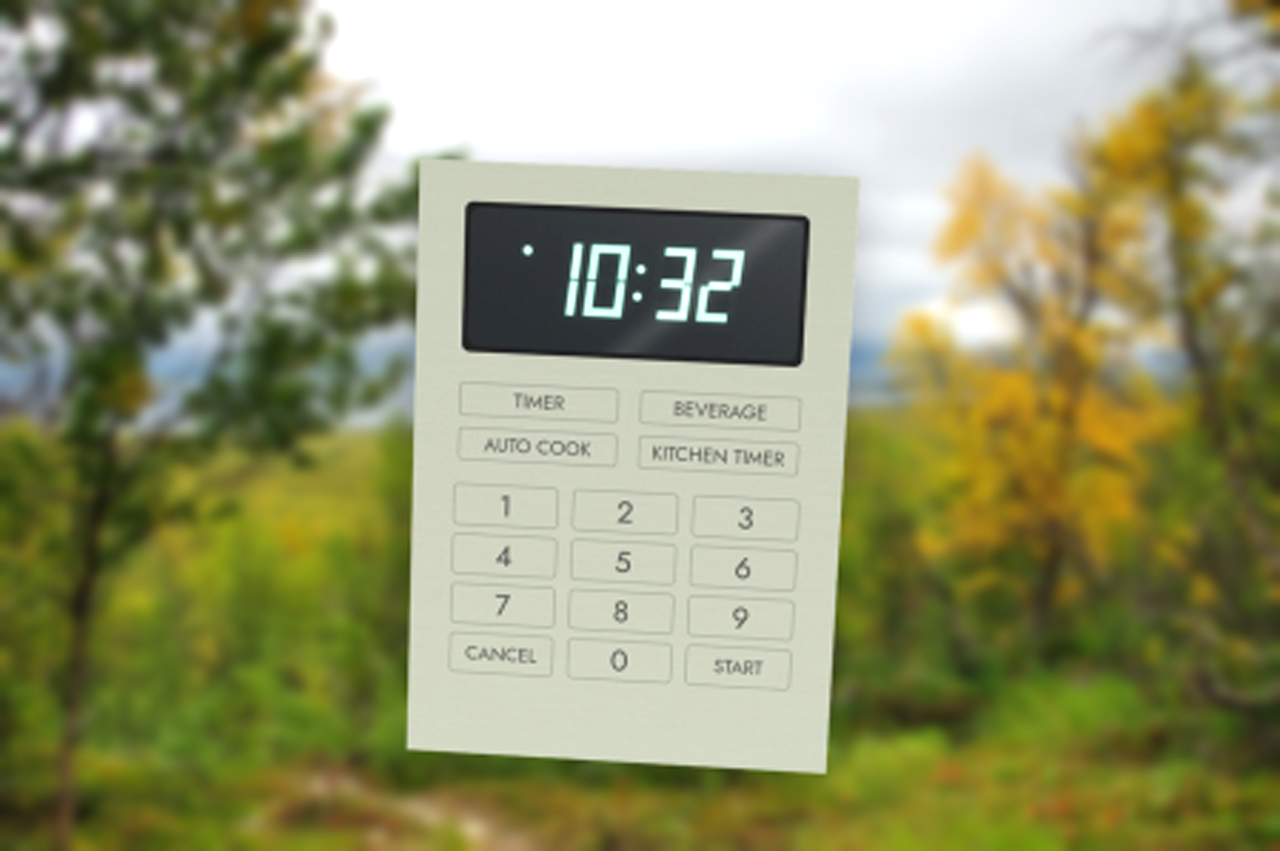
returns 10.32
